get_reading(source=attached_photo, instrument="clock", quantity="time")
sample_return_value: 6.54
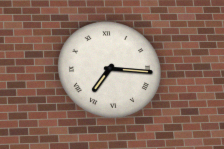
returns 7.16
